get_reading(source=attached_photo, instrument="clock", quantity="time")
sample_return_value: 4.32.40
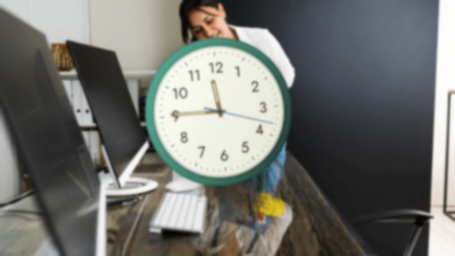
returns 11.45.18
